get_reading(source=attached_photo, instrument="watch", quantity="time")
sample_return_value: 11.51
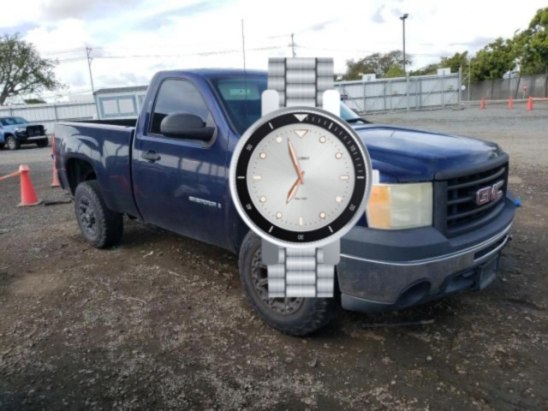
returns 6.57
